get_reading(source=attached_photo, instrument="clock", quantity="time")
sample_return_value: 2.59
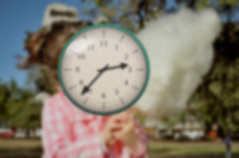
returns 2.37
